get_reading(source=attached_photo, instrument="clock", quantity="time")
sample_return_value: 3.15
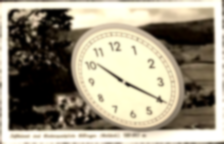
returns 10.20
